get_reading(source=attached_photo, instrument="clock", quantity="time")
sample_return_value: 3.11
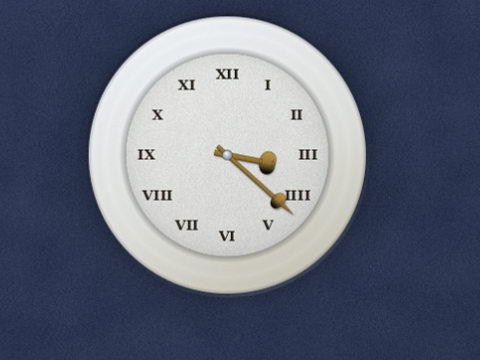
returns 3.22
